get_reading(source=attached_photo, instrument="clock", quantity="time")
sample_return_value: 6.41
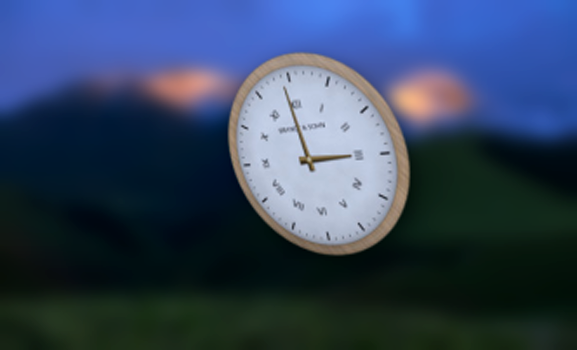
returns 2.59
